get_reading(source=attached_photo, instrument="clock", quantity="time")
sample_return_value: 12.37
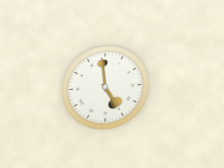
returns 4.59
